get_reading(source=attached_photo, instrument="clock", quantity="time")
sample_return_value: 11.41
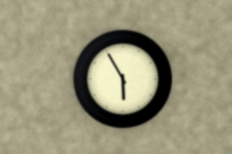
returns 5.55
